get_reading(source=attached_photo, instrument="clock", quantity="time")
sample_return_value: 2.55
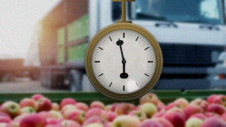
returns 5.58
